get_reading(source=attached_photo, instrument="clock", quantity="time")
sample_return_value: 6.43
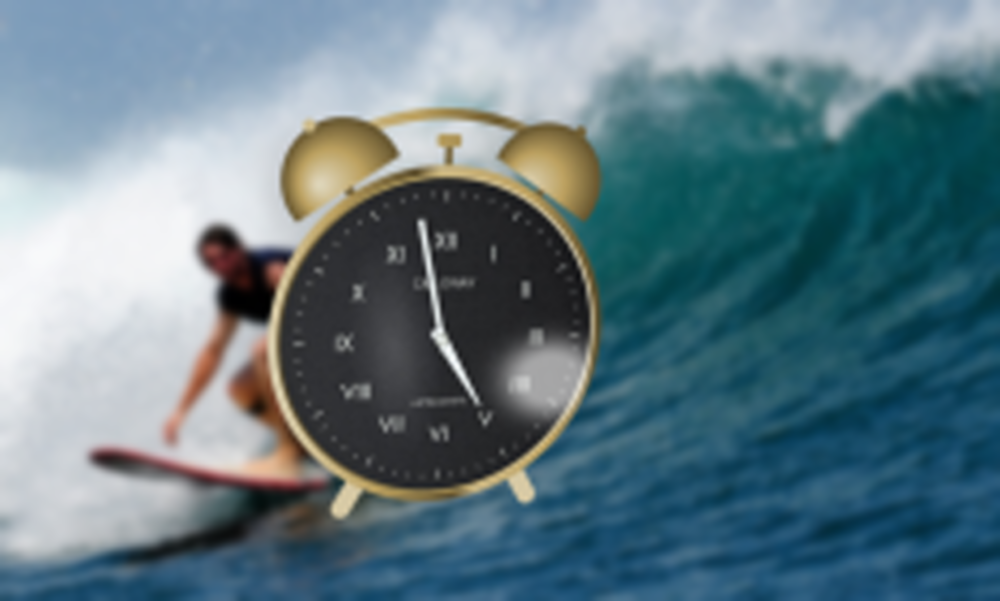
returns 4.58
